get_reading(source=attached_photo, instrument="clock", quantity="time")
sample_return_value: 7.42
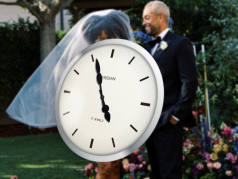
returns 4.56
